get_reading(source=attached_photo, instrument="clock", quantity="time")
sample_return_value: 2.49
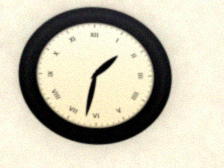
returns 1.32
